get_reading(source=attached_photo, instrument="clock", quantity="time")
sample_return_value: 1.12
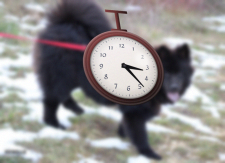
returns 3.24
